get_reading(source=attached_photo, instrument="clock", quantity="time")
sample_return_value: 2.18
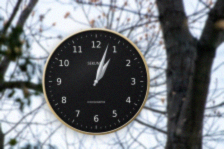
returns 1.03
